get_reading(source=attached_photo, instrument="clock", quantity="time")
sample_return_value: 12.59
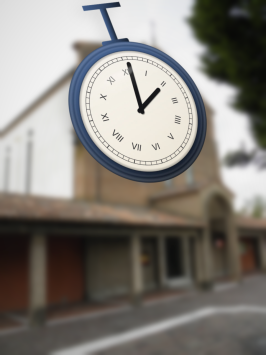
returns 2.01
